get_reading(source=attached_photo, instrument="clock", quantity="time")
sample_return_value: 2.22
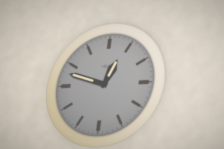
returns 12.48
